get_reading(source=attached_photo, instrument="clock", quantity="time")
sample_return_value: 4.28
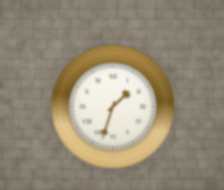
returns 1.33
